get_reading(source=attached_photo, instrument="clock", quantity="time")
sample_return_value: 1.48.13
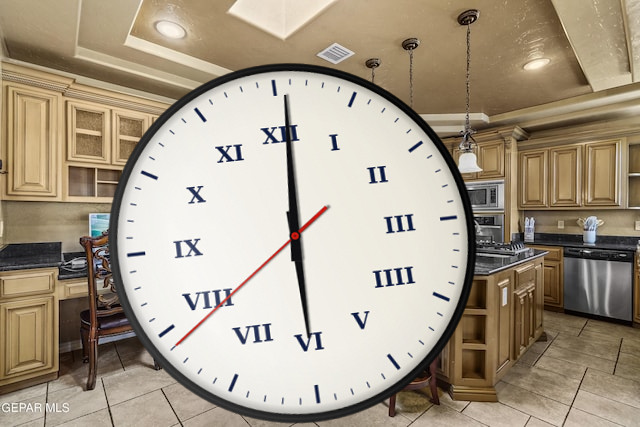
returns 6.00.39
